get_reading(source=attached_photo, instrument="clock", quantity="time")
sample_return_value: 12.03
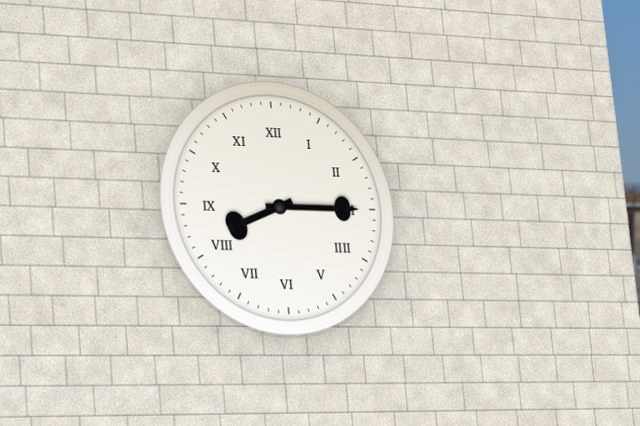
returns 8.15
